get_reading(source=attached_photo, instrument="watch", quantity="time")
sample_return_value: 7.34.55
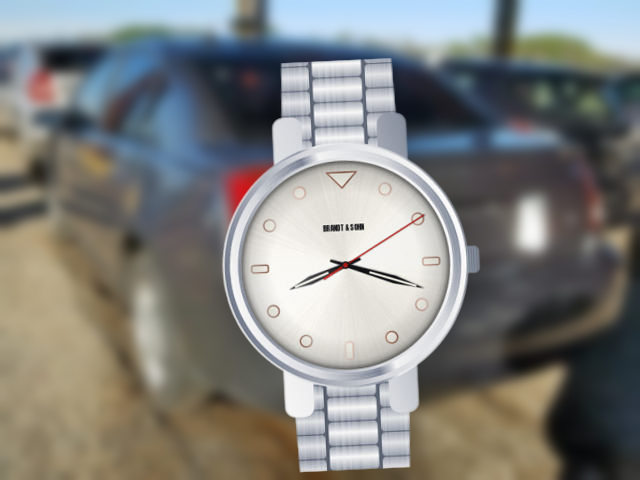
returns 8.18.10
